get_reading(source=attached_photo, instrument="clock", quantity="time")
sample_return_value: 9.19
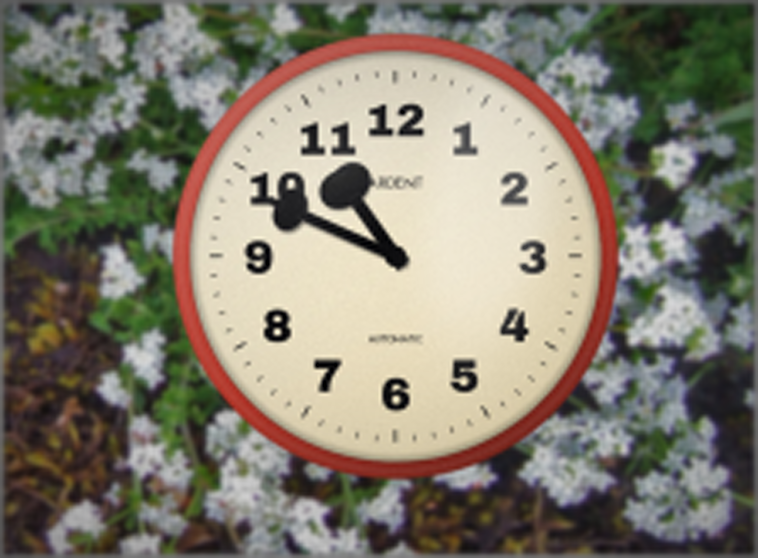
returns 10.49
